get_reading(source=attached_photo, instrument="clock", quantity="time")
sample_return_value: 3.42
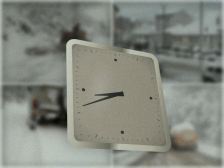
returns 8.41
